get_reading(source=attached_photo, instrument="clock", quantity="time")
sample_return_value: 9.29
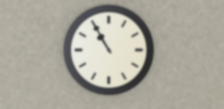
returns 10.55
